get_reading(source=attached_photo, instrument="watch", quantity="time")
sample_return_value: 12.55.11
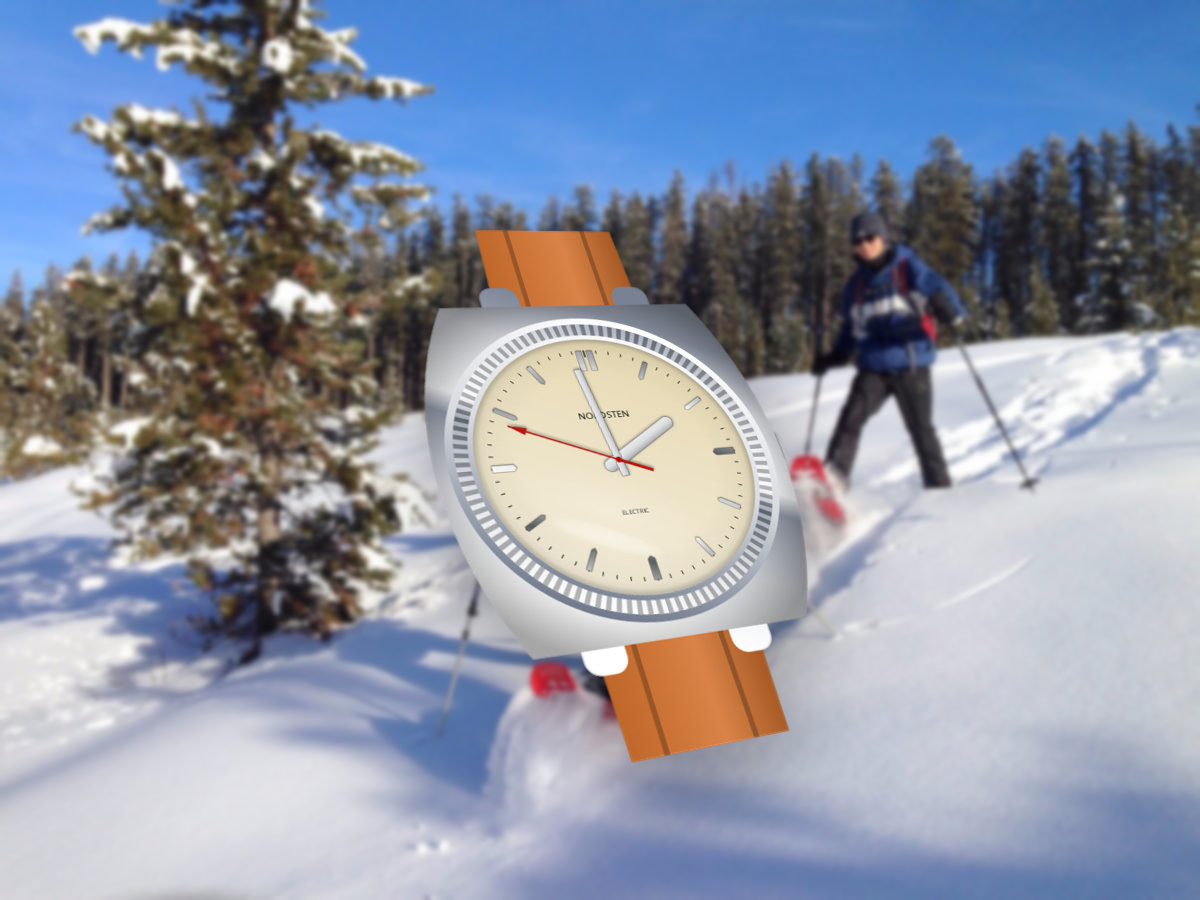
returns 1.58.49
